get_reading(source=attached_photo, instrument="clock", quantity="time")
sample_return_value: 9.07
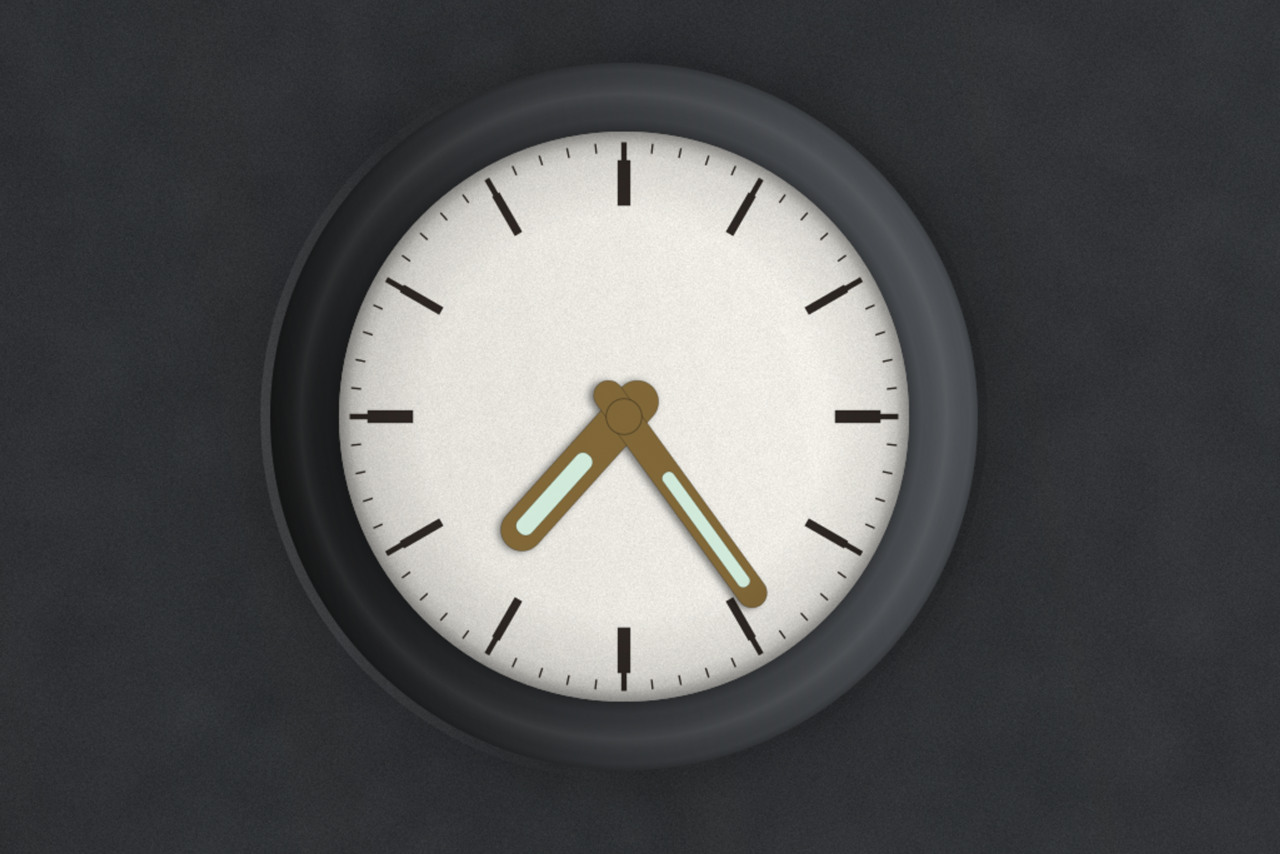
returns 7.24
